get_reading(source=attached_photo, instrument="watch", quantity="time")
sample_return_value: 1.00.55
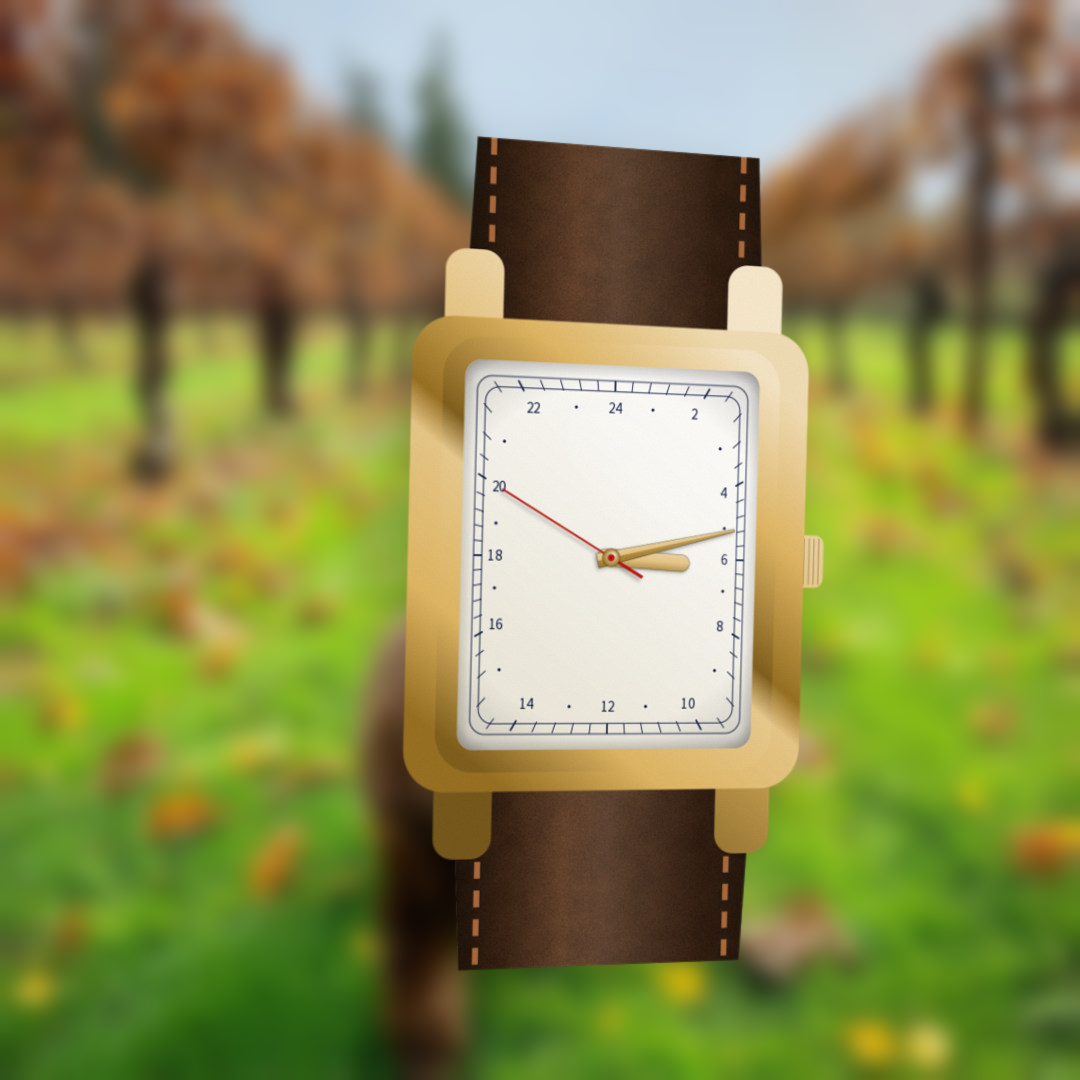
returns 6.12.50
